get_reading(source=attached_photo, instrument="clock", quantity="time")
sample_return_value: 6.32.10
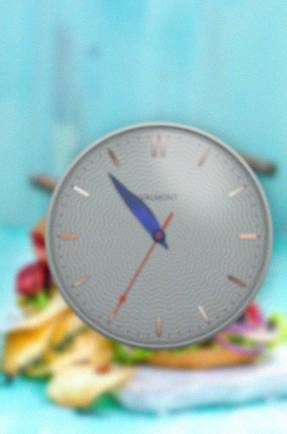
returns 10.53.35
